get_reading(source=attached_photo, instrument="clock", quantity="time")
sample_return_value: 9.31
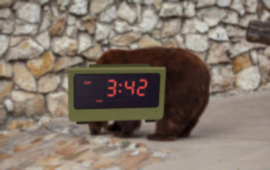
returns 3.42
